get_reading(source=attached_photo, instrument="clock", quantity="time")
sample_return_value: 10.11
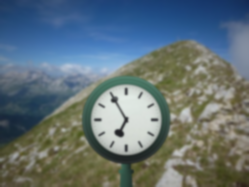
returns 6.55
